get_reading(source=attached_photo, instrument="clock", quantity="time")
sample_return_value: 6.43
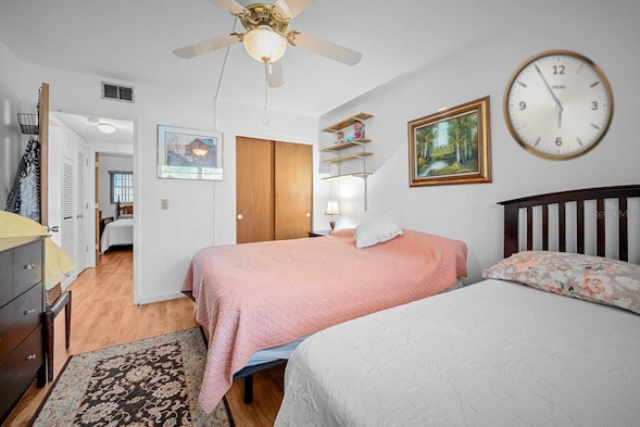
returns 5.55
